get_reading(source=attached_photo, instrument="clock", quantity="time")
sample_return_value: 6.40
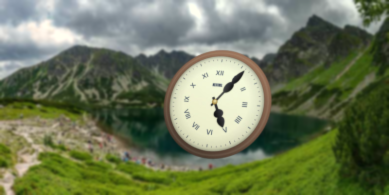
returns 5.06
